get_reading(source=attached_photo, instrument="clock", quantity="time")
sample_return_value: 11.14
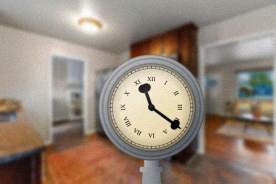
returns 11.21
